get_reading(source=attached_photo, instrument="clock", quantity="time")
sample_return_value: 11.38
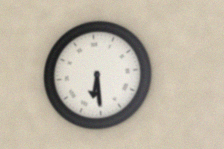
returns 6.30
